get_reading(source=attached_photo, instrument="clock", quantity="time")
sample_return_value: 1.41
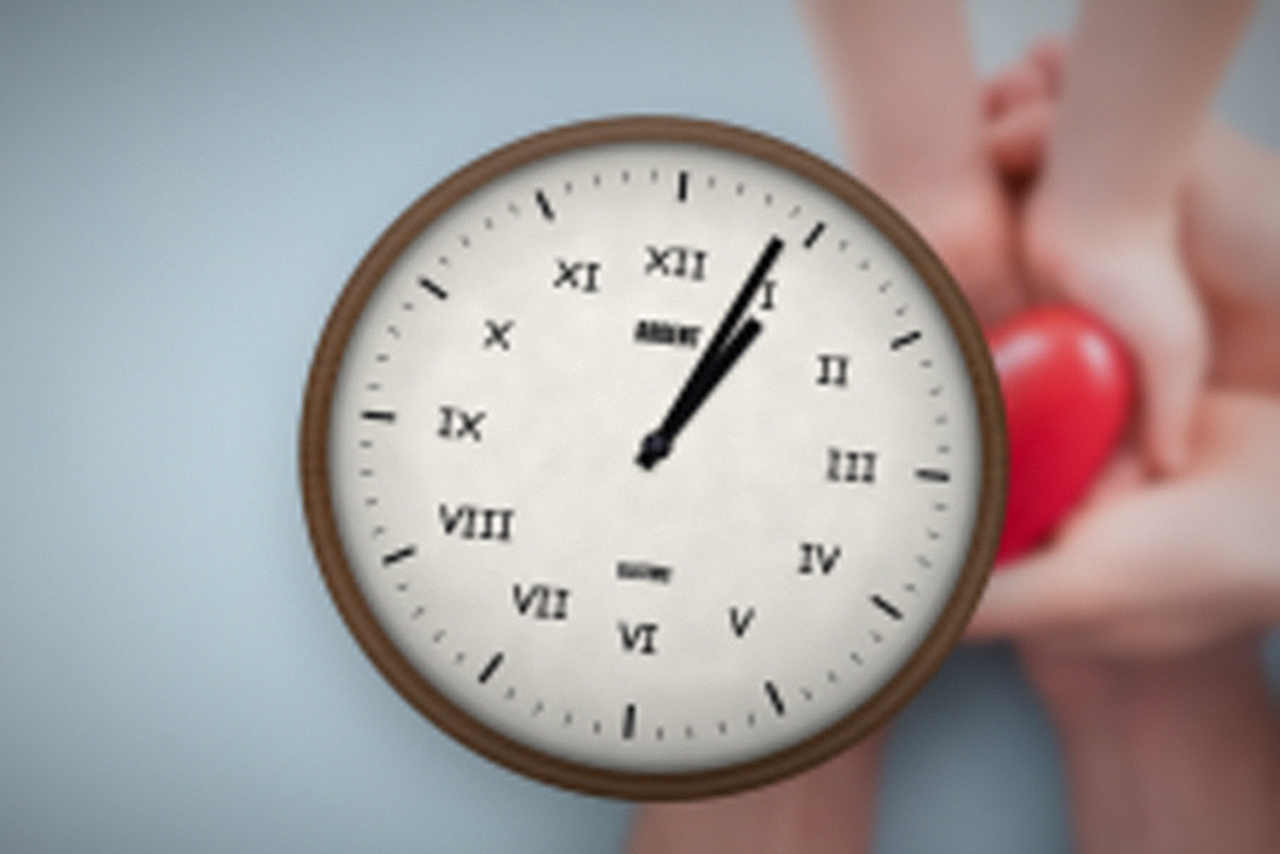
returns 1.04
